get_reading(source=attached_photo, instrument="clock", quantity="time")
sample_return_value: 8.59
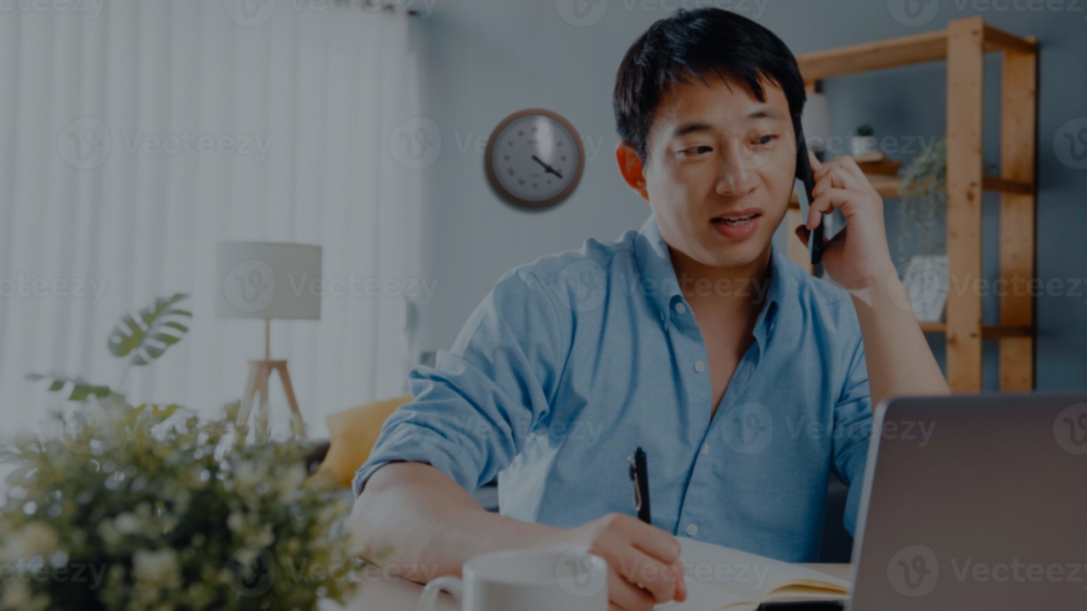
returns 4.21
